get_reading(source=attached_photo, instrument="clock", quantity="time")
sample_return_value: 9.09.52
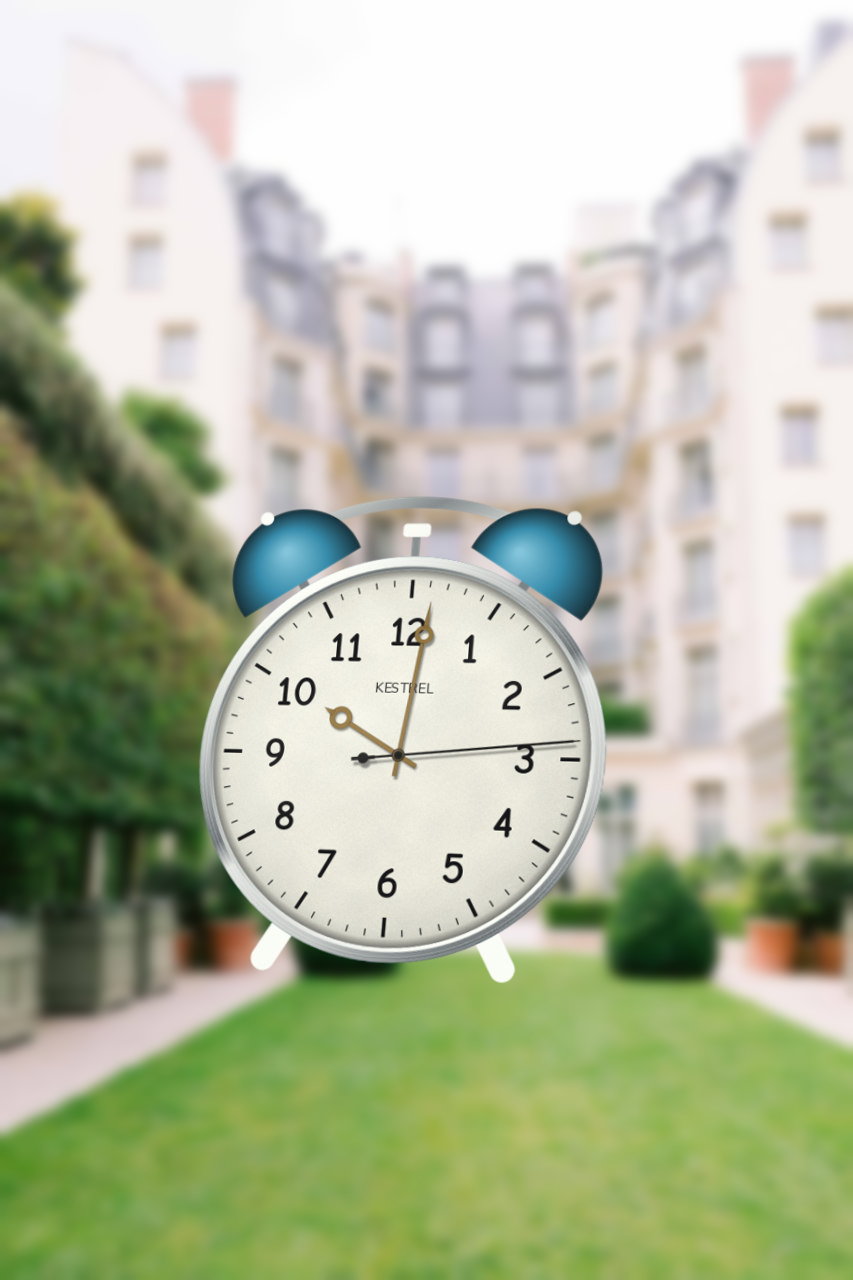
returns 10.01.14
